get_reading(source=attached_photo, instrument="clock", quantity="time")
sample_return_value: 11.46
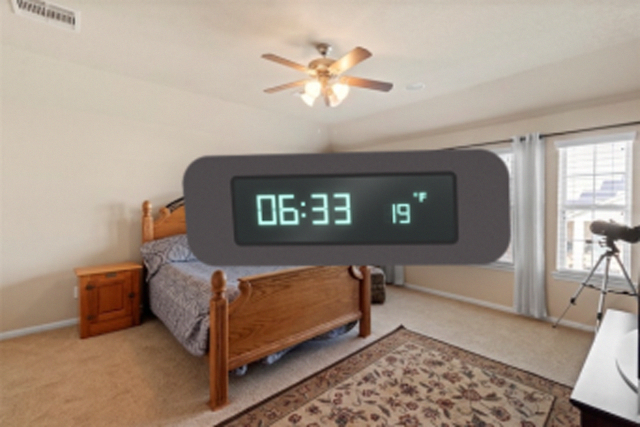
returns 6.33
